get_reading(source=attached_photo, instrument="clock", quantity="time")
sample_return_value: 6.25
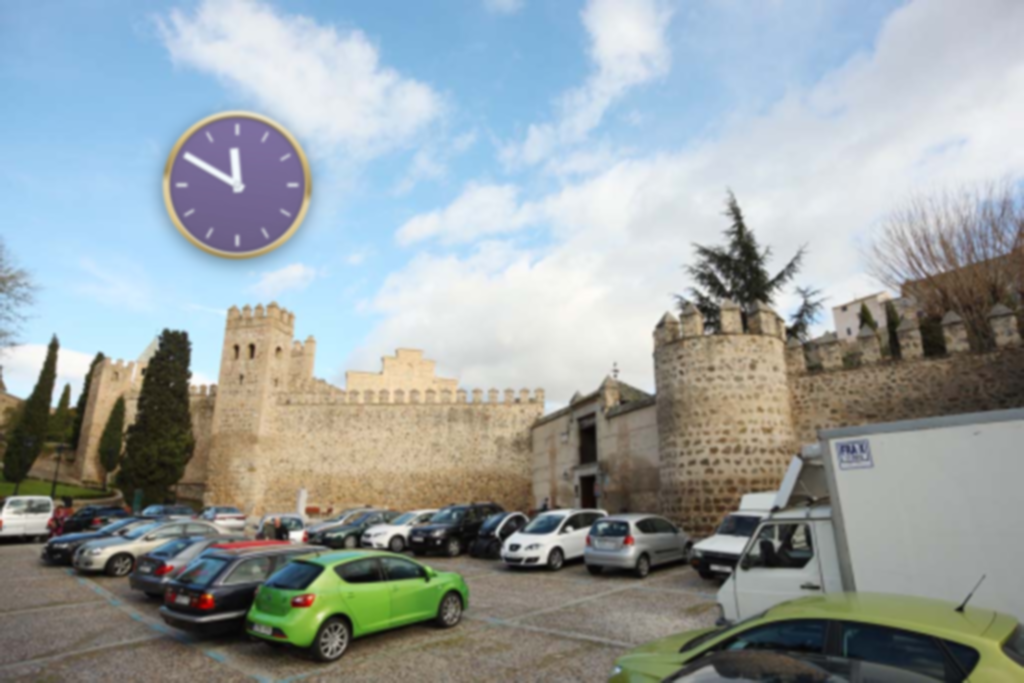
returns 11.50
